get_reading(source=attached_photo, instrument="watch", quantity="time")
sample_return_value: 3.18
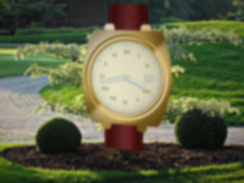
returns 3.43
